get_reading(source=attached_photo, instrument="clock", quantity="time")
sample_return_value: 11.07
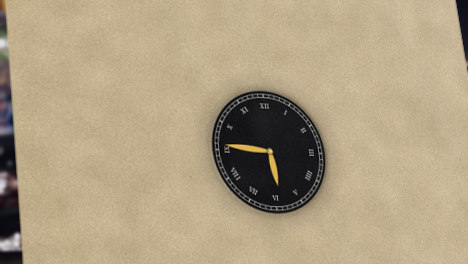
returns 5.46
